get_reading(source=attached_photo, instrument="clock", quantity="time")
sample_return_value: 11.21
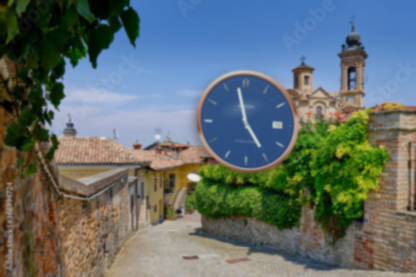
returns 4.58
